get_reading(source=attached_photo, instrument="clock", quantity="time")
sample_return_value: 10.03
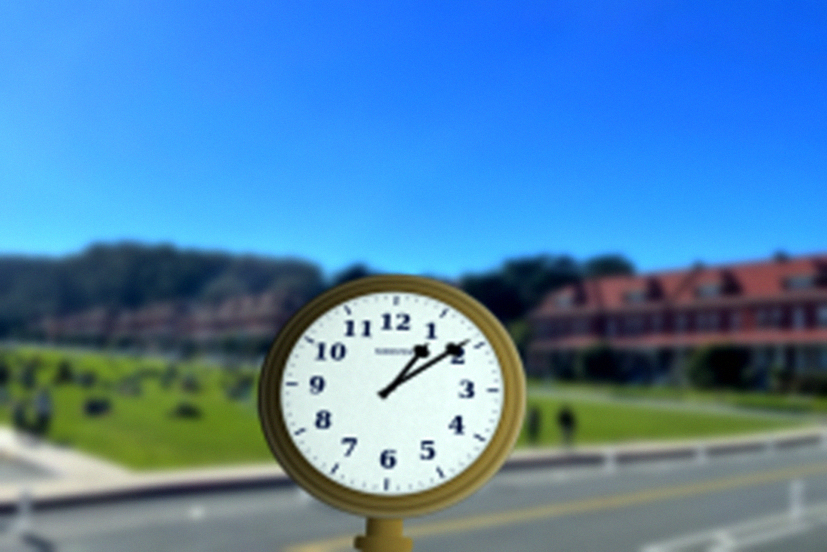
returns 1.09
